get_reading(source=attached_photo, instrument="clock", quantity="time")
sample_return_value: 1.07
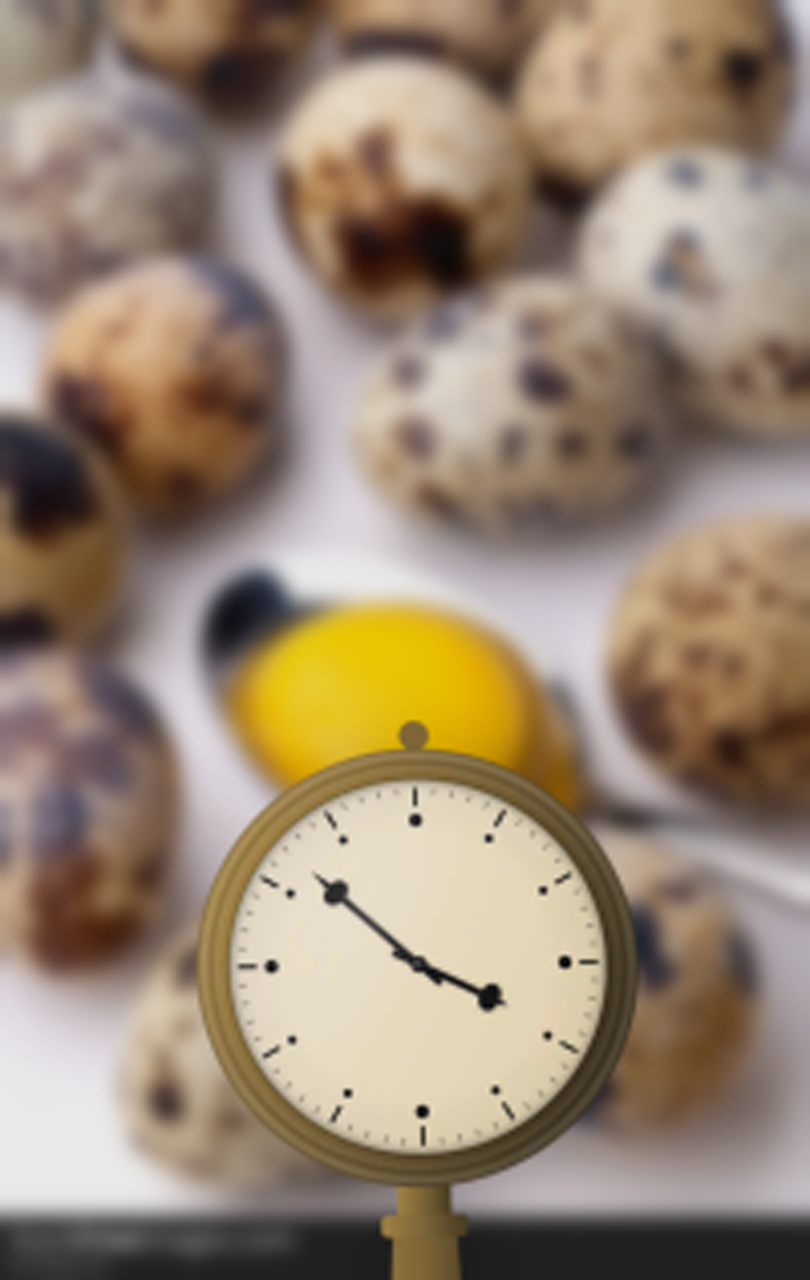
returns 3.52
